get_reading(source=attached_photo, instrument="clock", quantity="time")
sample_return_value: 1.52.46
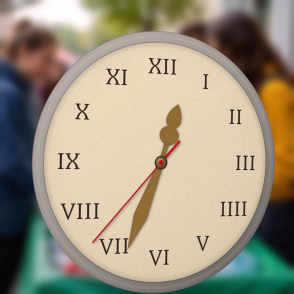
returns 12.33.37
